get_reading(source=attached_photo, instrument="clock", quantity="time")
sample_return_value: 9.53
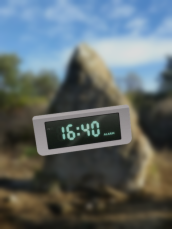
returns 16.40
